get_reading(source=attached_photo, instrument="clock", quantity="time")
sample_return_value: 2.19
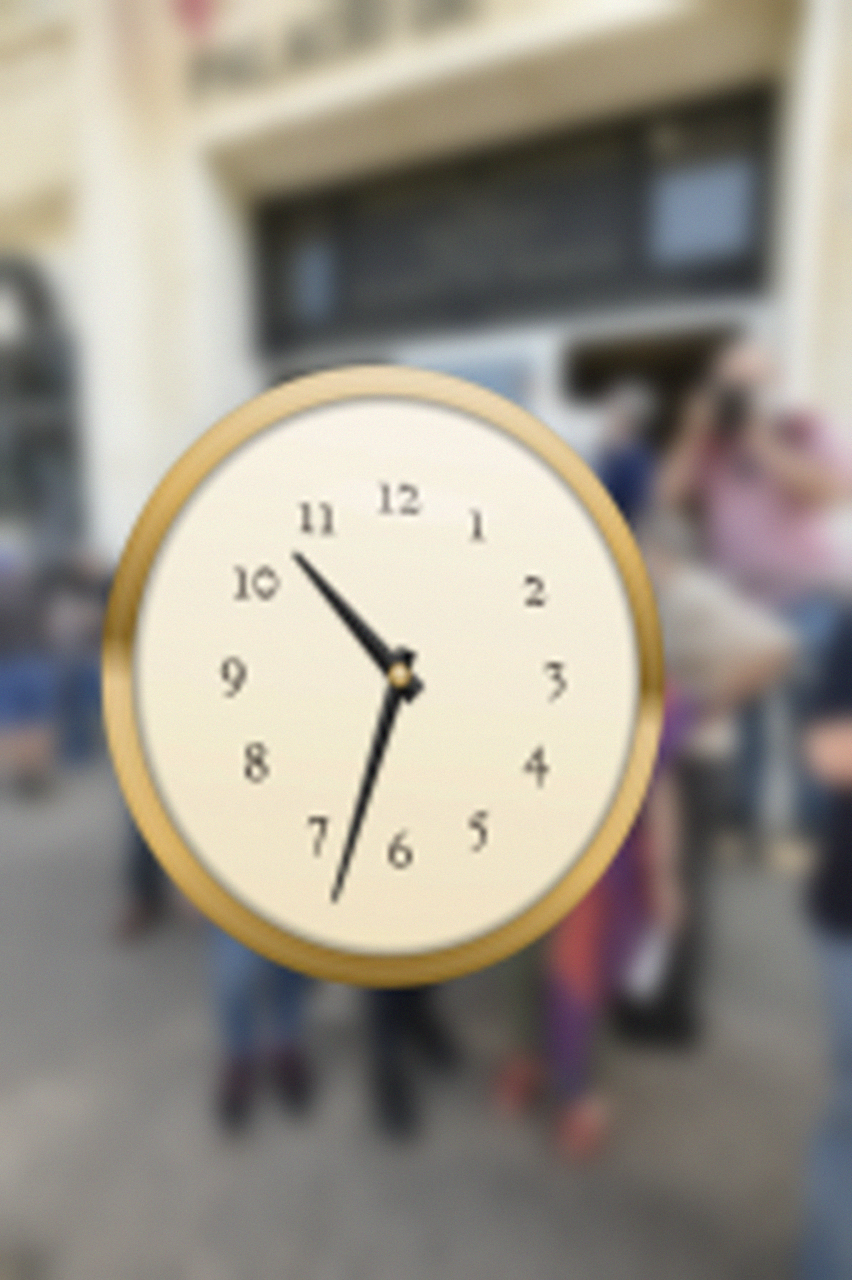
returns 10.33
